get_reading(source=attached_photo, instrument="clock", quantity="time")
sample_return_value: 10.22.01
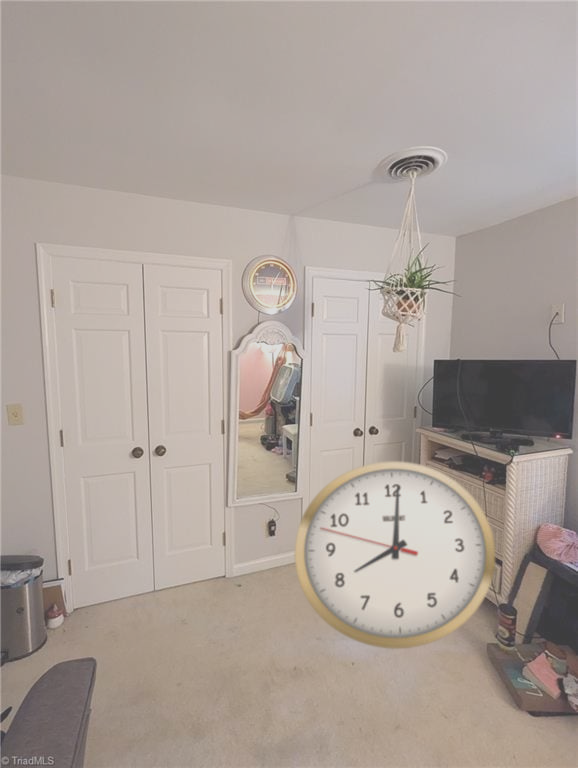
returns 8.00.48
